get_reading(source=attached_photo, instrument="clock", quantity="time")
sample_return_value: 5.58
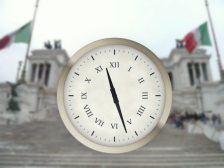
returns 11.27
